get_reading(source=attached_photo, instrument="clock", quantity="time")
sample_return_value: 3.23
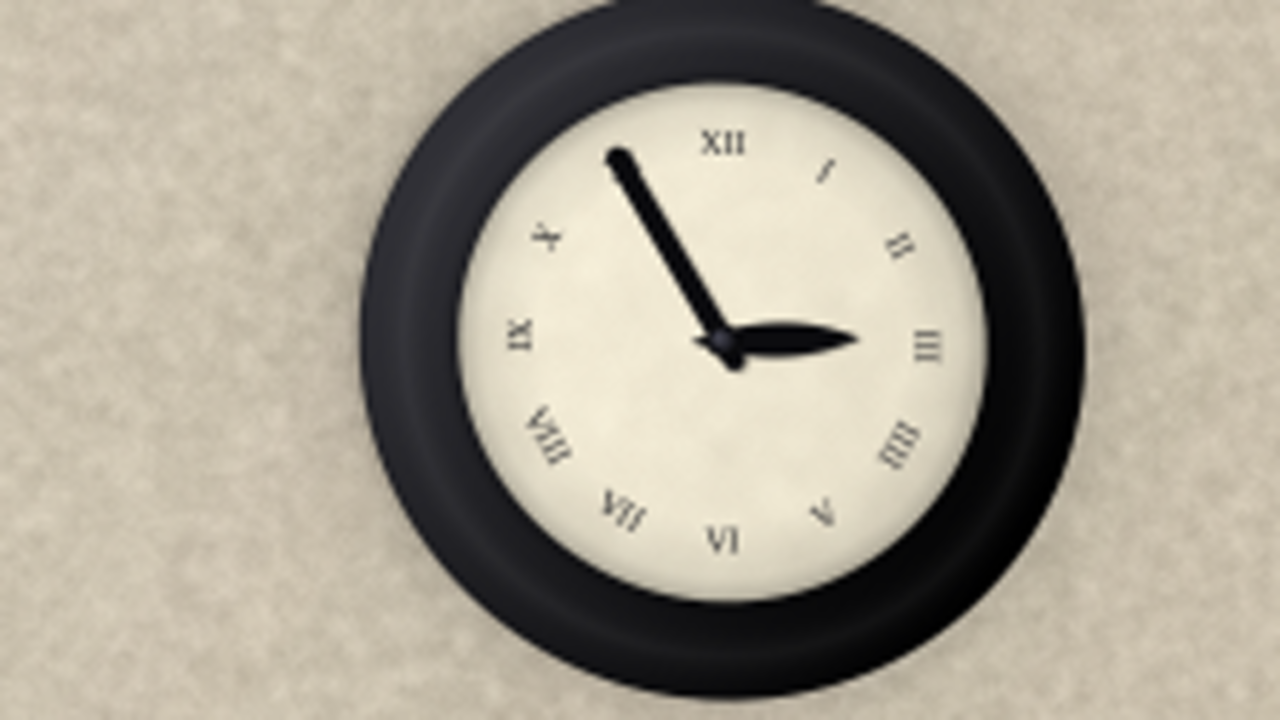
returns 2.55
